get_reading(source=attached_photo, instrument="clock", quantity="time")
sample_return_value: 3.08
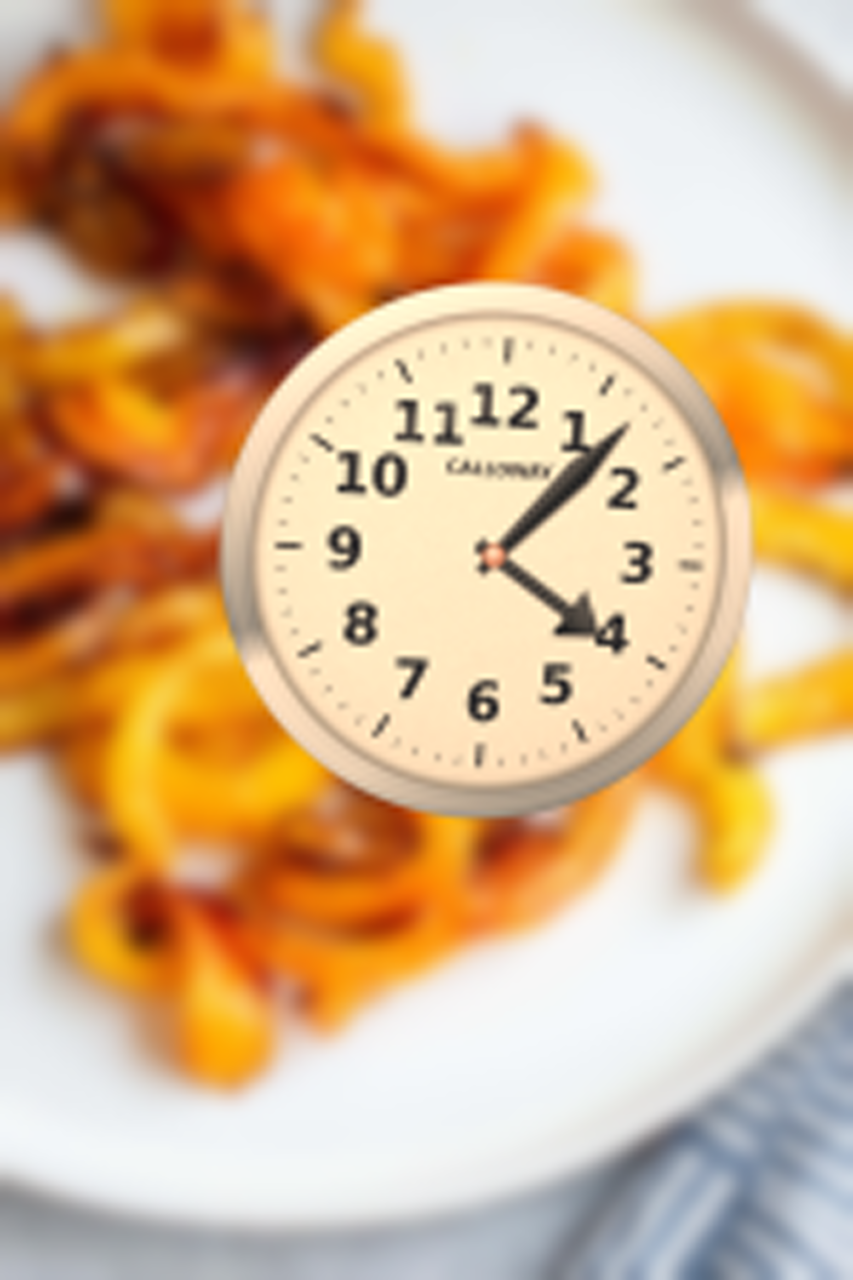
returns 4.07
